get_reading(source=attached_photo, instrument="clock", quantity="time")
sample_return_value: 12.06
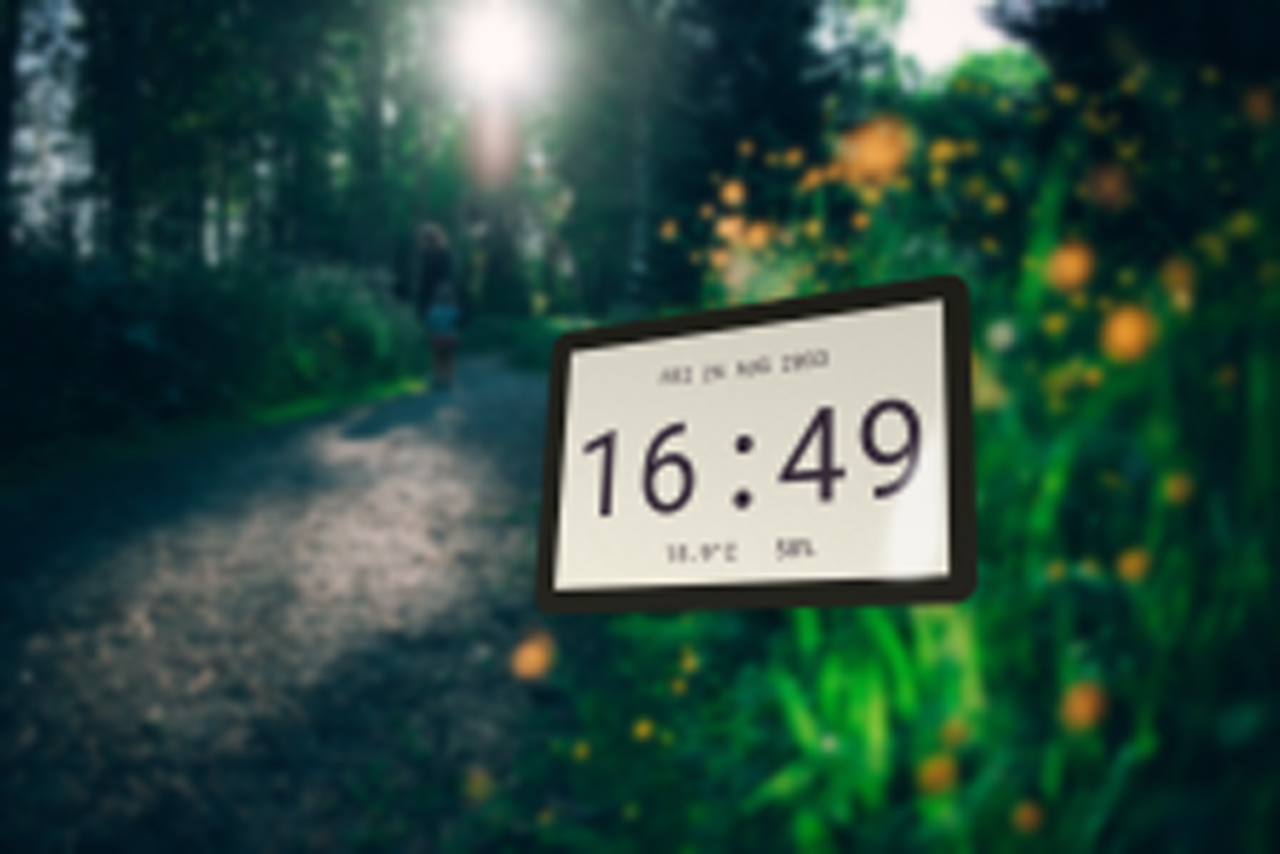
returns 16.49
